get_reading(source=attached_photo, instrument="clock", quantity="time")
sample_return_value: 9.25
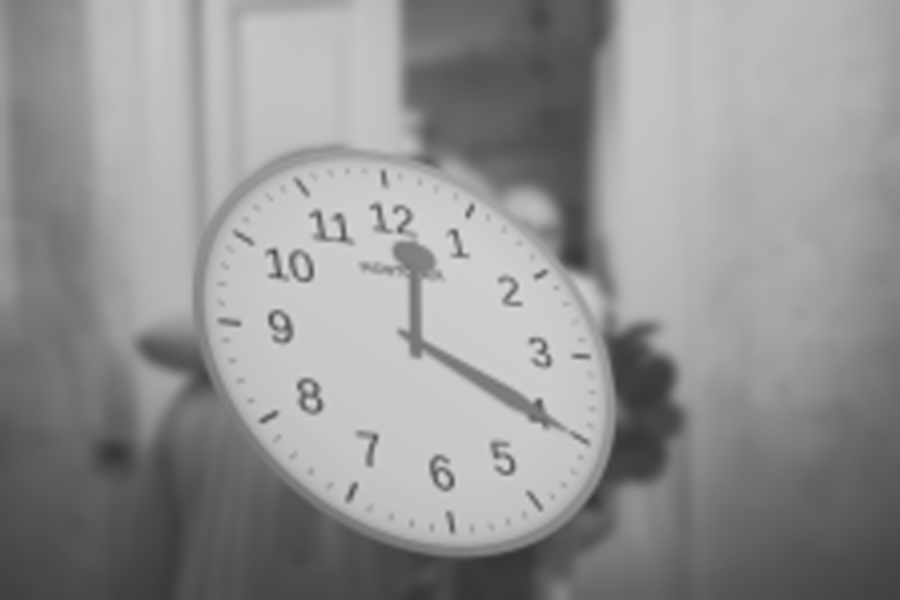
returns 12.20
